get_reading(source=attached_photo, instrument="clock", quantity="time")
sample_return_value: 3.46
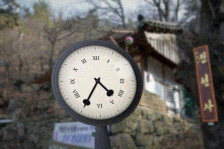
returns 4.35
